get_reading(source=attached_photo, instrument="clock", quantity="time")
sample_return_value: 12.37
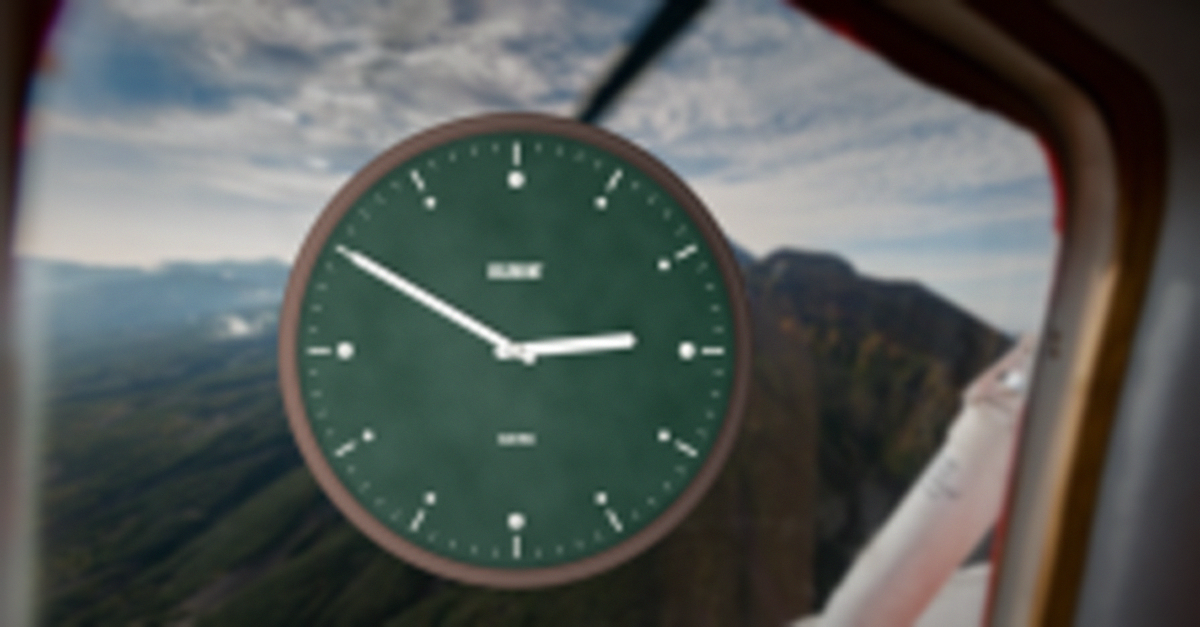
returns 2.50
